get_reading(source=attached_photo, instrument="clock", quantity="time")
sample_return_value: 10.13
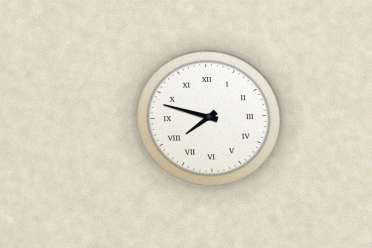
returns 7.48
